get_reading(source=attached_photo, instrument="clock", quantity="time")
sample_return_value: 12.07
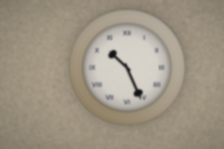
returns 10.26
